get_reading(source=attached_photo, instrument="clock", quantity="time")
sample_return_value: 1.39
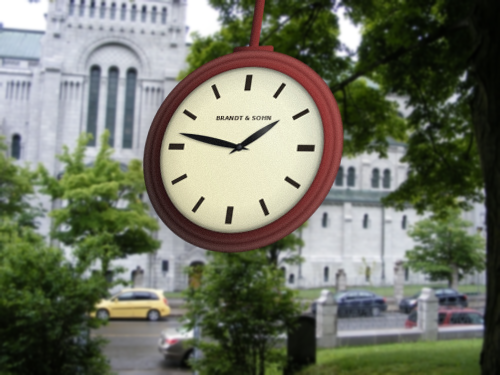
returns 1.47
